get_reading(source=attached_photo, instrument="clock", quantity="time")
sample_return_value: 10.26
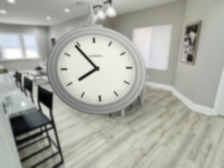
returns 7.54
